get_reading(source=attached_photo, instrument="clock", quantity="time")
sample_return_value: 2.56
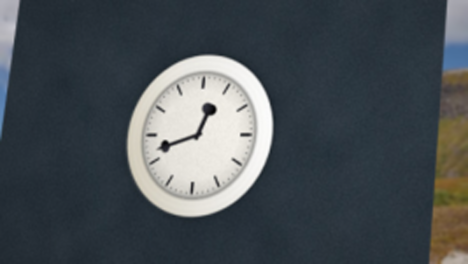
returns 12.42
